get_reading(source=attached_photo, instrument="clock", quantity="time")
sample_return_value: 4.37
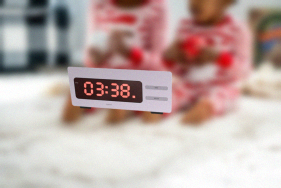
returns 3.38
